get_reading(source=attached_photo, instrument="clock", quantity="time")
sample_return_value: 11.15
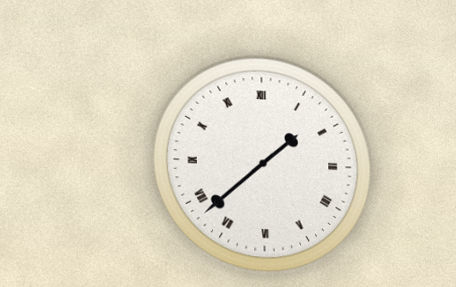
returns 1.38
